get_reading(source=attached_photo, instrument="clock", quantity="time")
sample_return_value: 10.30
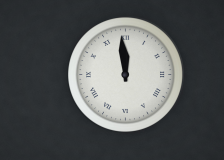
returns 11.59
